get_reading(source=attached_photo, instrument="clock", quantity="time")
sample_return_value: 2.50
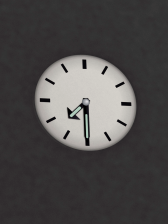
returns 7.30
